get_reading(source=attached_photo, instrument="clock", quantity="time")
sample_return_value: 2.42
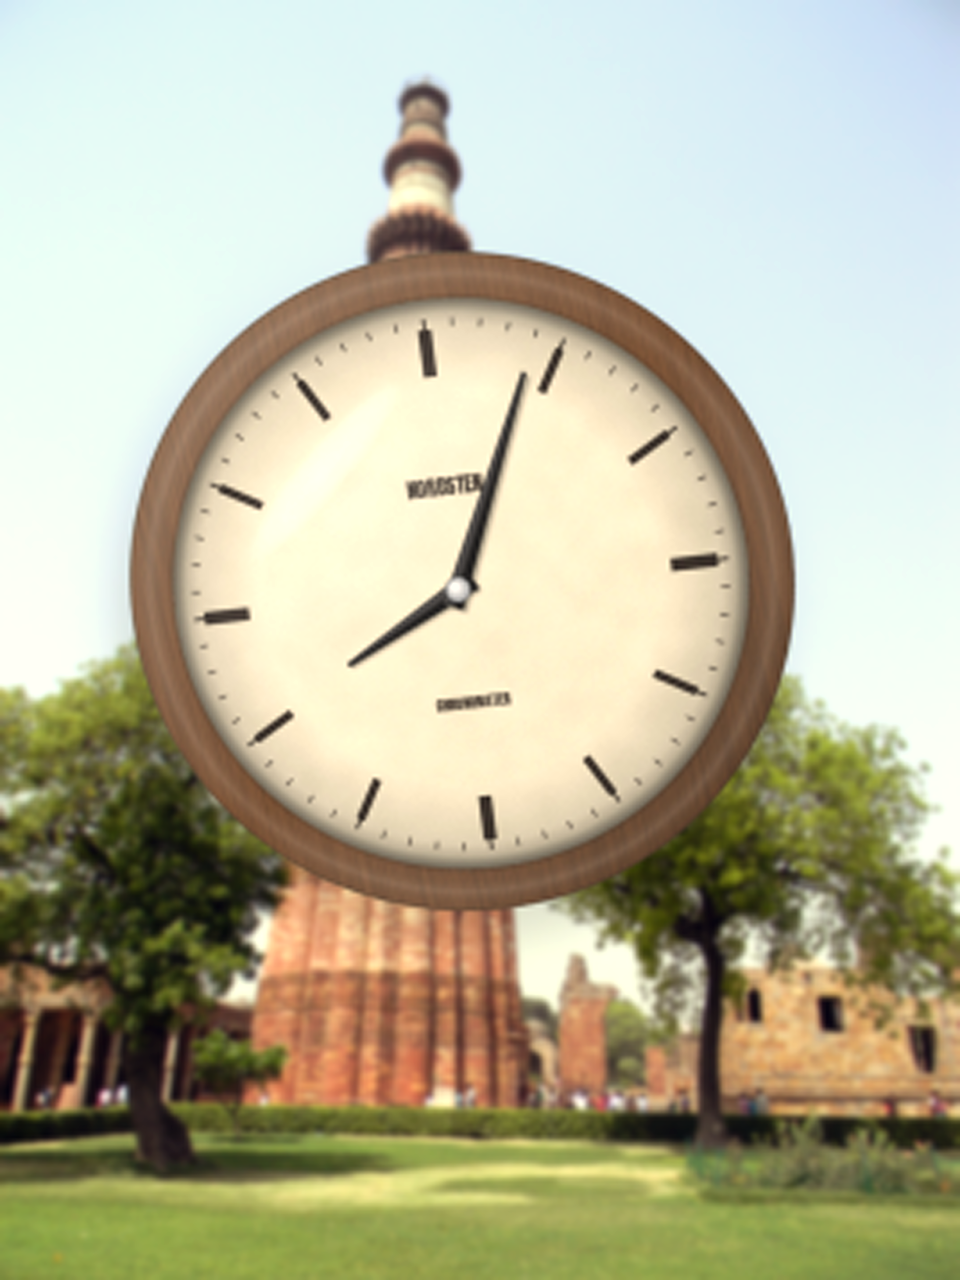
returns 8.04
